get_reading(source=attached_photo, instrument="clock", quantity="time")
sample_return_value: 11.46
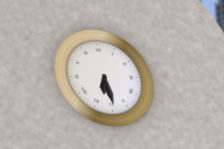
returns 6.29
